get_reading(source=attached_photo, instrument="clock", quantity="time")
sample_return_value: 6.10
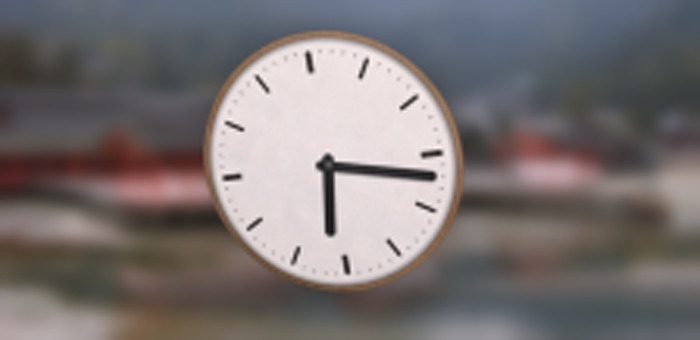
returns 6.17
